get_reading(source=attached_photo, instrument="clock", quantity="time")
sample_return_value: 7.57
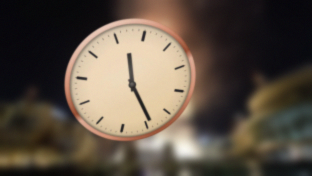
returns 11.24
